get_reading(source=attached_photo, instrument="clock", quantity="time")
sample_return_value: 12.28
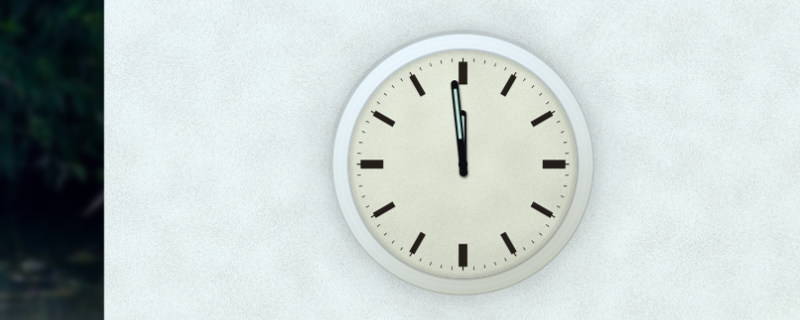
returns 11.59
